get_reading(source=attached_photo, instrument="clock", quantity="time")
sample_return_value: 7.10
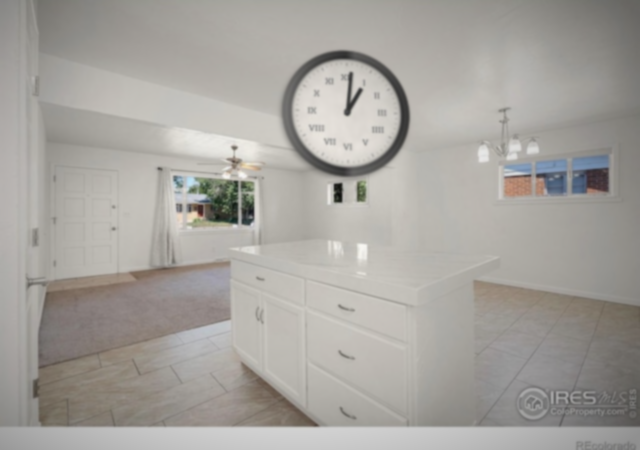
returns 1.01
